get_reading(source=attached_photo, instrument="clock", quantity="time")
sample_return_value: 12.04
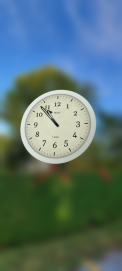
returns 10.53
